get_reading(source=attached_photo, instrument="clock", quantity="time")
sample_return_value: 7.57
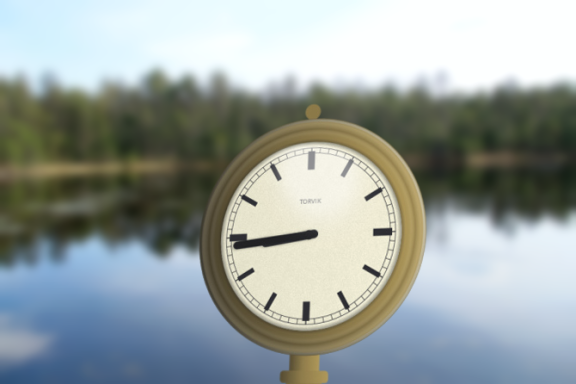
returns 8.44
